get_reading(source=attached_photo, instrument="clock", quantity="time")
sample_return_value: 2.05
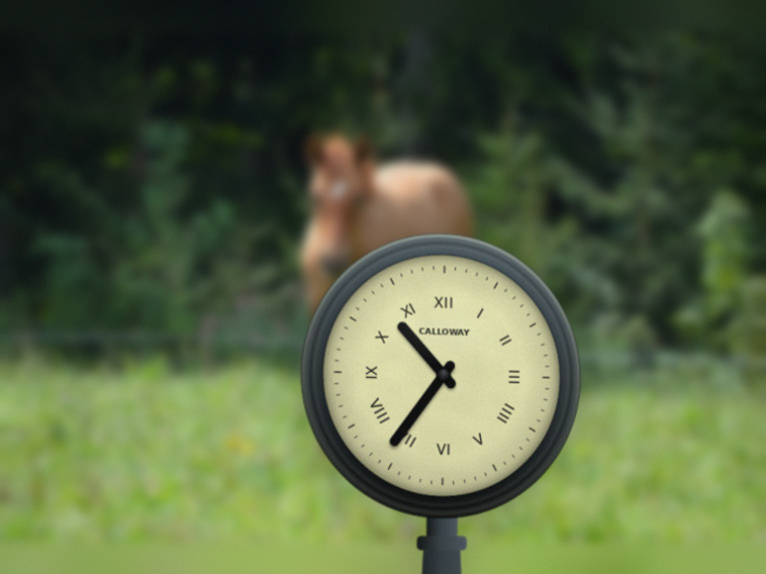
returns 10.36
